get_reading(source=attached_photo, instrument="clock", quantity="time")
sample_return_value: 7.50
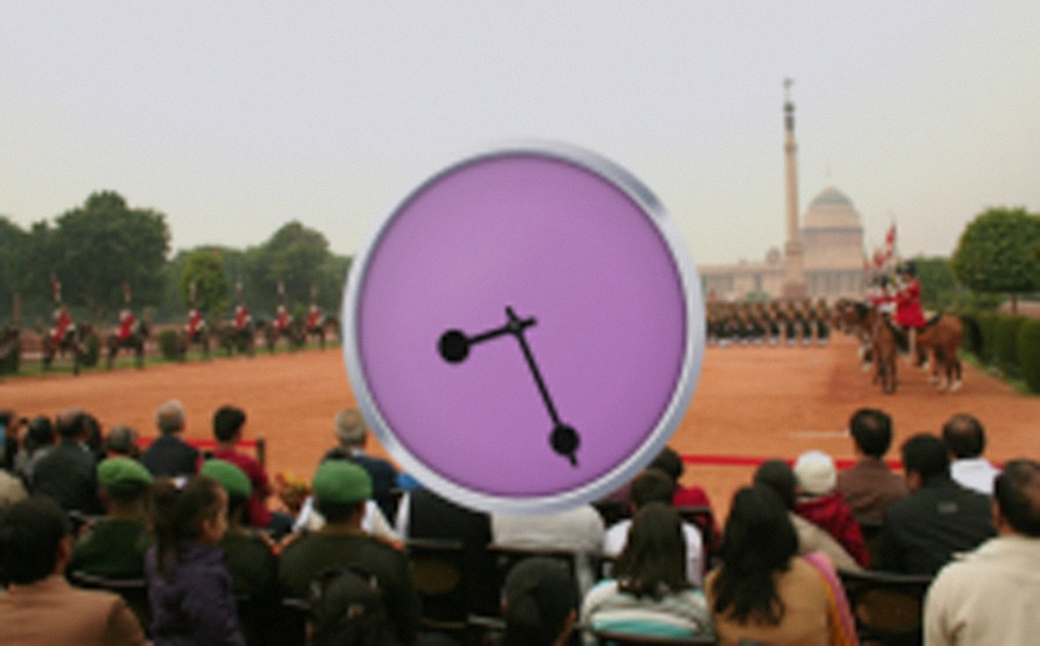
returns 8.26
